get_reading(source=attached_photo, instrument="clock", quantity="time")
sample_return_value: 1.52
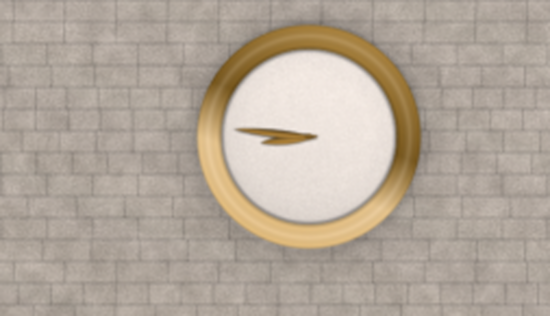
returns 8.46
